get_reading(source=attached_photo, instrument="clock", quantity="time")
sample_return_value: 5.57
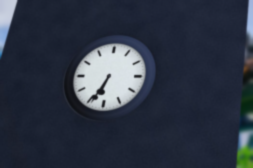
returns 6.34
